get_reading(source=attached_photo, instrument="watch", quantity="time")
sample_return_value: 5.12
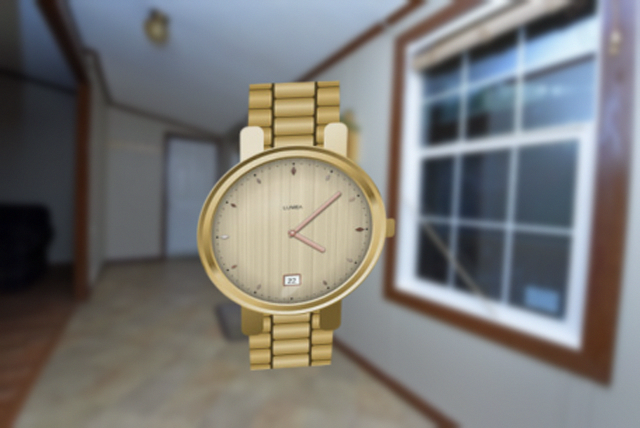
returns 4.08
